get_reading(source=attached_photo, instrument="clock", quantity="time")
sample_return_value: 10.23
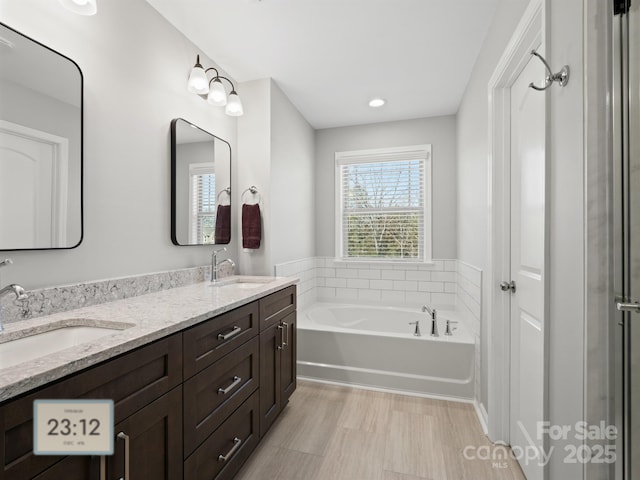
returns 23.12
